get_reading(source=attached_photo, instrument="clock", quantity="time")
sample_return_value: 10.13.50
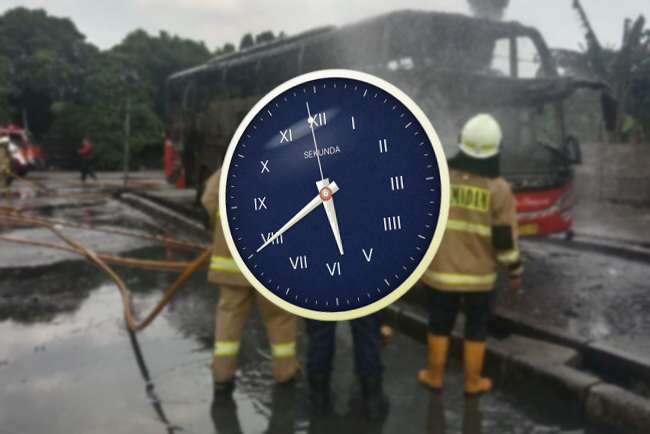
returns 5.39.59
